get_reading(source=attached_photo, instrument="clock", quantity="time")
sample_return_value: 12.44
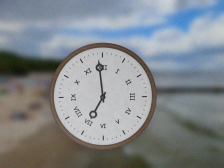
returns 6.59
